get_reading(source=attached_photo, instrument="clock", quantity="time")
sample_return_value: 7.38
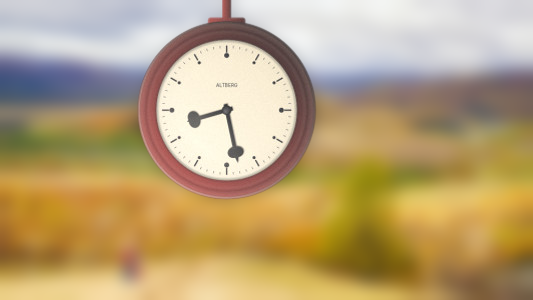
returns 8.28
